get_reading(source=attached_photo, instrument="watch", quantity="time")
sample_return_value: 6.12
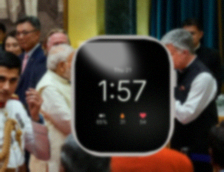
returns 1.57
